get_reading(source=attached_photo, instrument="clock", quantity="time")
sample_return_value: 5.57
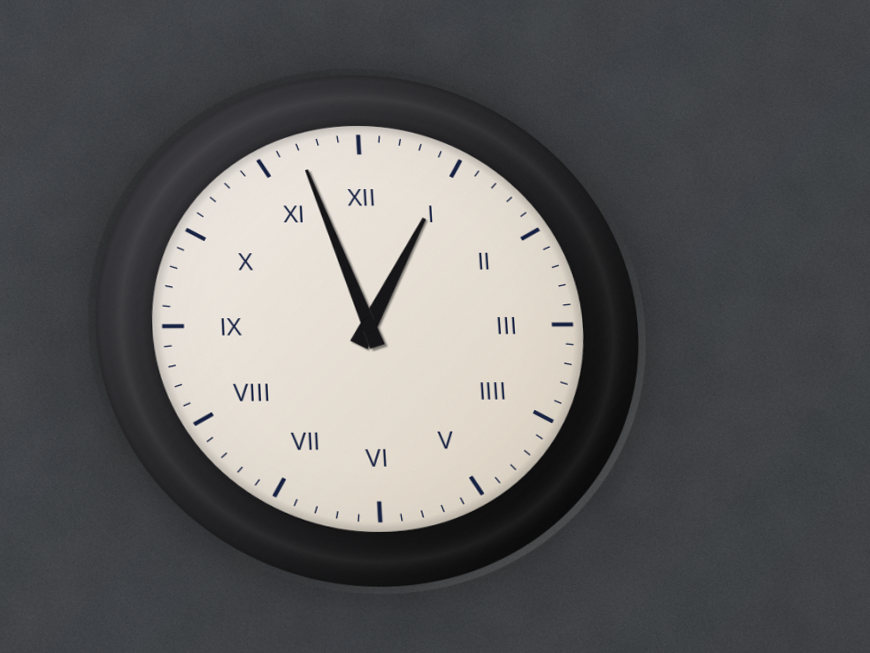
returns 12.57
